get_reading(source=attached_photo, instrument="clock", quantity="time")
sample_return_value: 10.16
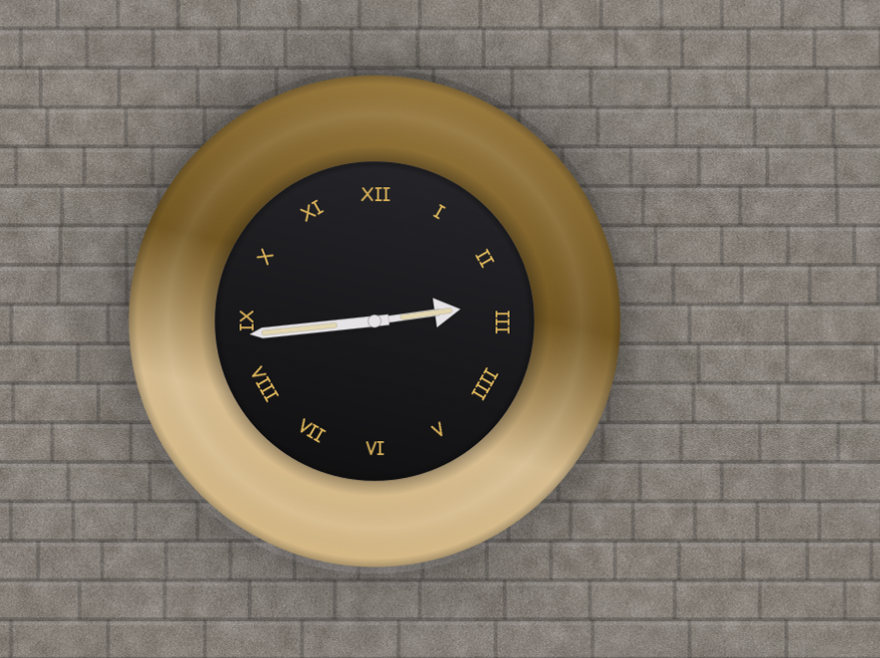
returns 2.44
